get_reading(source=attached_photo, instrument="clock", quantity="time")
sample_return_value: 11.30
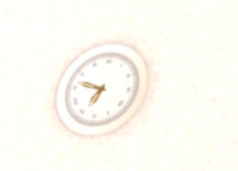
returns 6.47
